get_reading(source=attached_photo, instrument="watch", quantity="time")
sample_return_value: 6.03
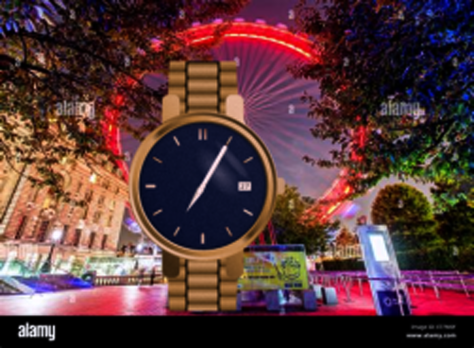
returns 7.05
